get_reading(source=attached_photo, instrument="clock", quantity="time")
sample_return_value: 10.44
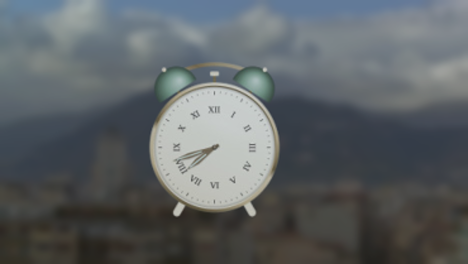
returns 7.42
